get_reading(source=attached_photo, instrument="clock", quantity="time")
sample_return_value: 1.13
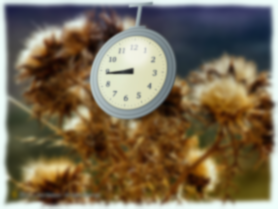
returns 8.44
